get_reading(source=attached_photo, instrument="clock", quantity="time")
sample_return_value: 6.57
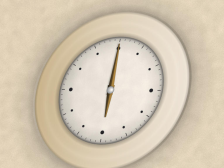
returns 6.00
